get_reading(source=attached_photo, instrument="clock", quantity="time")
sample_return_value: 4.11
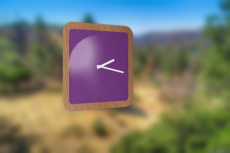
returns 2.17
